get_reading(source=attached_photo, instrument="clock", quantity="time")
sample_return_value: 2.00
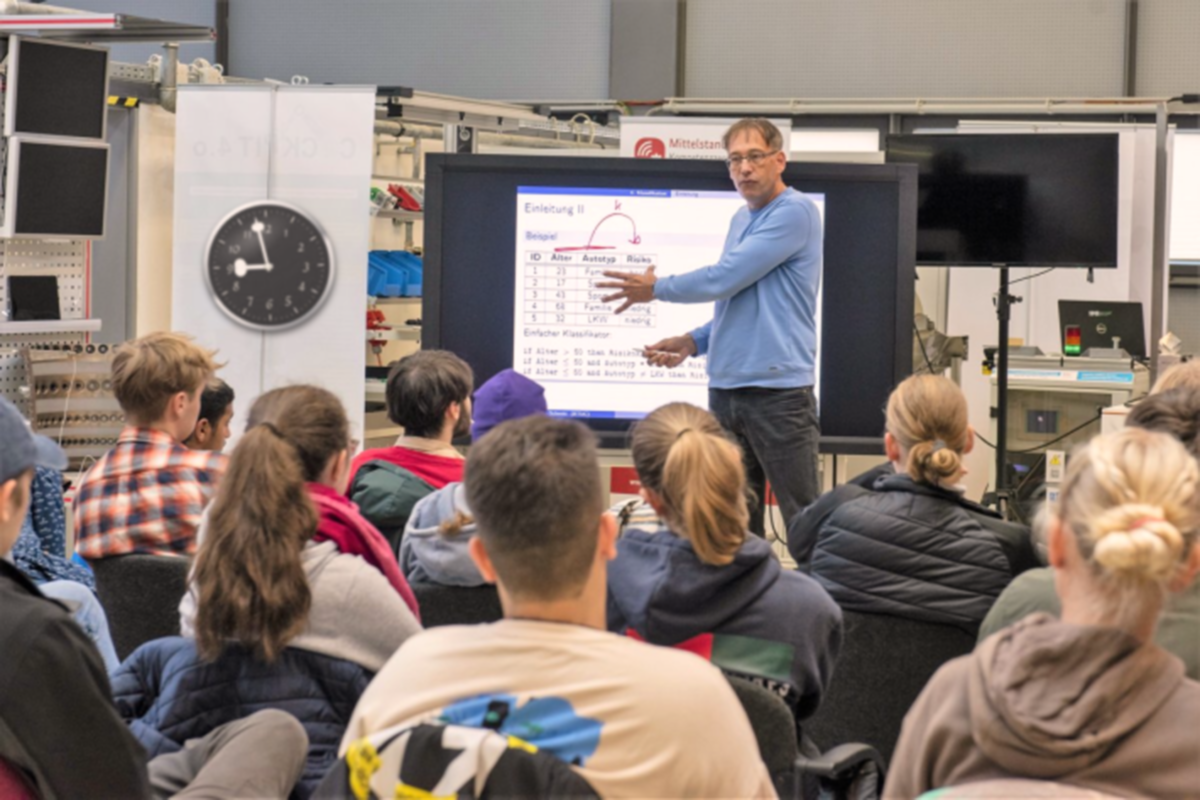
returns 8.58
